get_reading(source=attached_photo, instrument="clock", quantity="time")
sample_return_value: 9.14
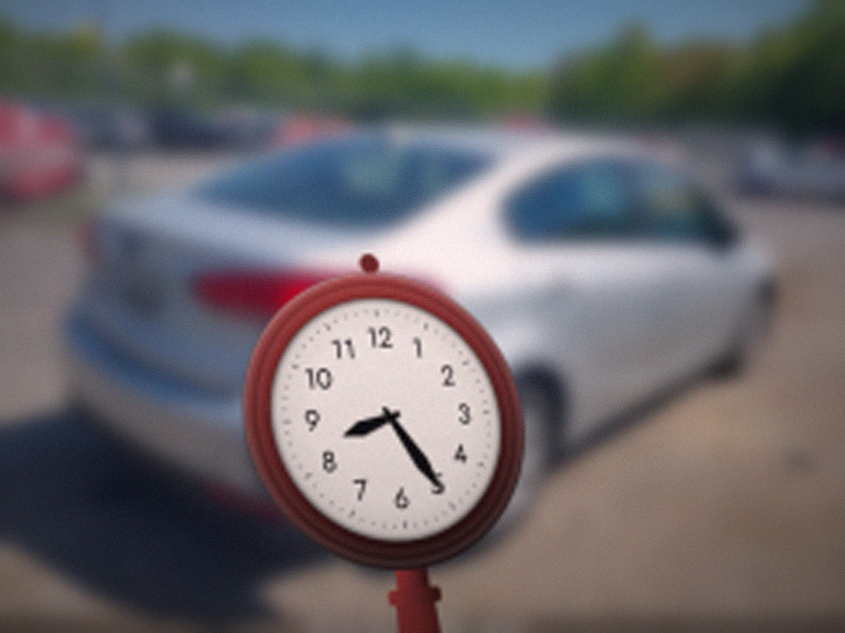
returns 8.25
